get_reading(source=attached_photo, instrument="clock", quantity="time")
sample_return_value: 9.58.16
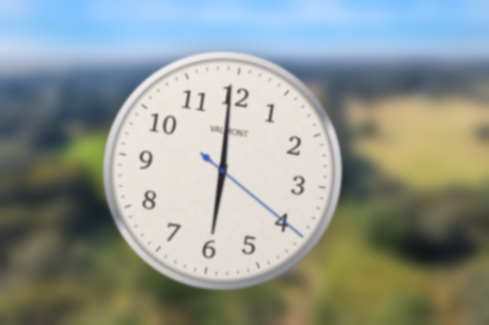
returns 5.59.20
